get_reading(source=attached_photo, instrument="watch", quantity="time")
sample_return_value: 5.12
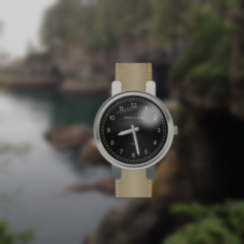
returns 8.28
